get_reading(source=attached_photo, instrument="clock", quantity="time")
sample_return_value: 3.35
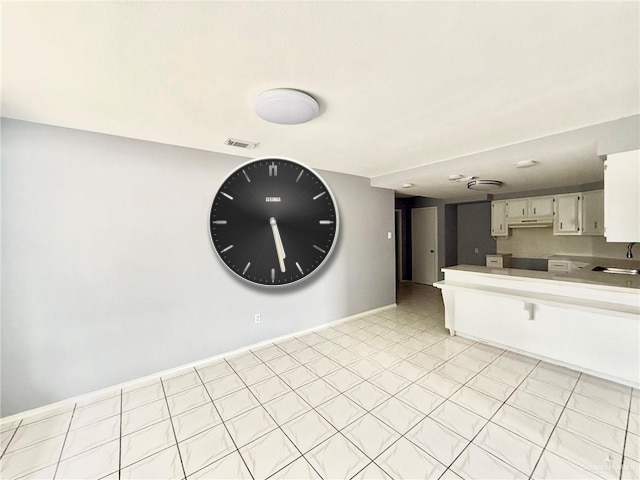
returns 5.28
